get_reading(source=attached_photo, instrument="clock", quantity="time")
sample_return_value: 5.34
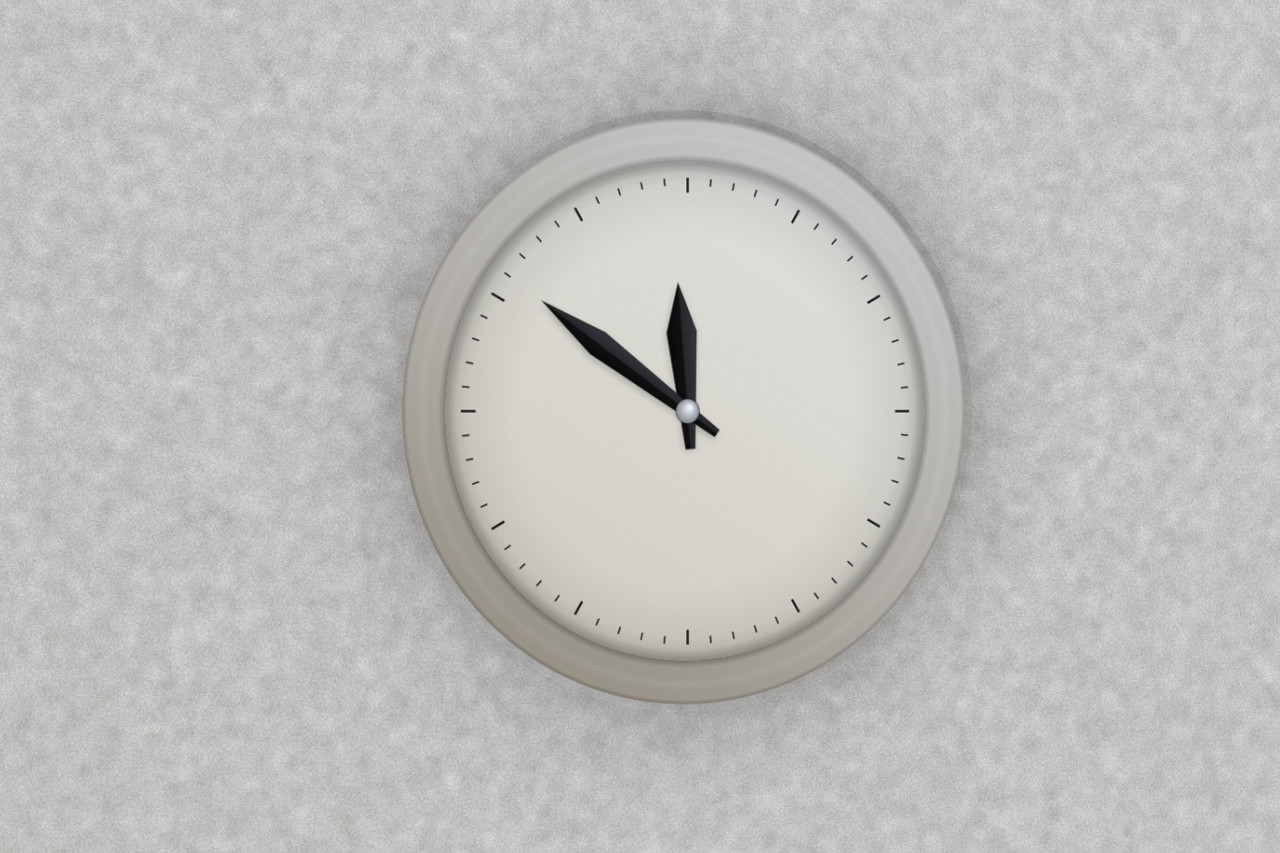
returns 11.51
